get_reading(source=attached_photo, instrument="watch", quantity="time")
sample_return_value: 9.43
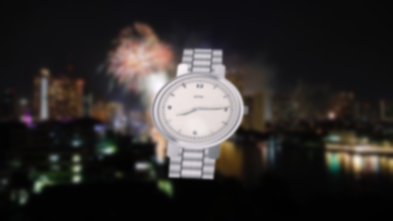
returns 8.14
